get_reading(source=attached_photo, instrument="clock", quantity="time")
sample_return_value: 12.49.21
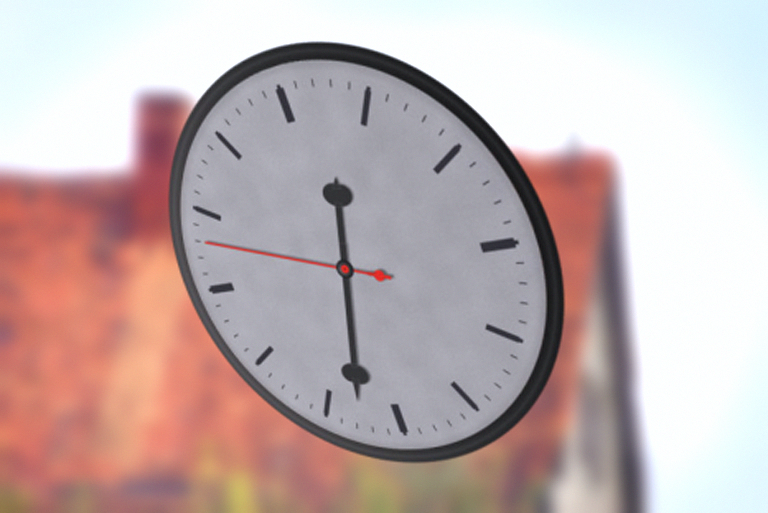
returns 12.32.48
